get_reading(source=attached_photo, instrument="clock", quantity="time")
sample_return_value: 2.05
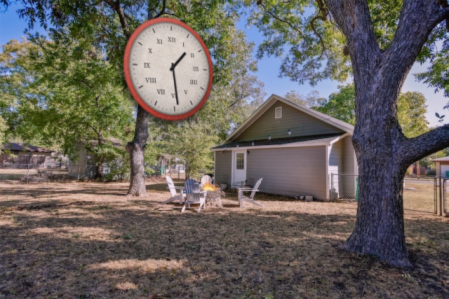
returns 1.29
